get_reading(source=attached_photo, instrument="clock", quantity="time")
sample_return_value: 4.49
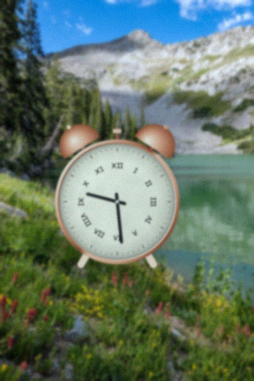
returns 9.29
